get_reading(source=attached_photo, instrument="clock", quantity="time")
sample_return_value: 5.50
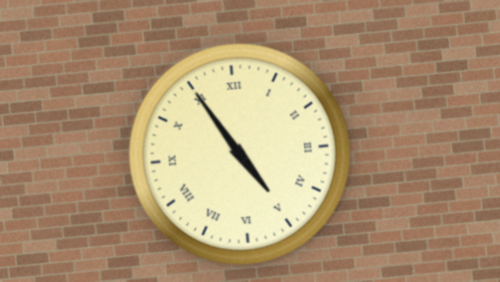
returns 4.55
